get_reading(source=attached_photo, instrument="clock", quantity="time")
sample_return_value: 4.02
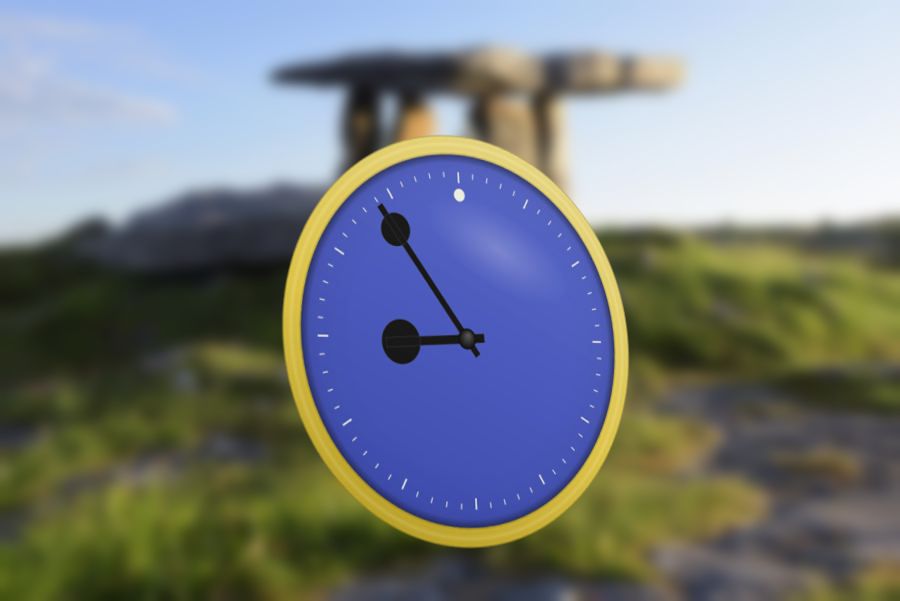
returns 8.54
